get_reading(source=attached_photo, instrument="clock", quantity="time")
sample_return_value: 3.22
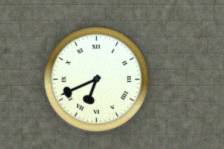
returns 6.41
